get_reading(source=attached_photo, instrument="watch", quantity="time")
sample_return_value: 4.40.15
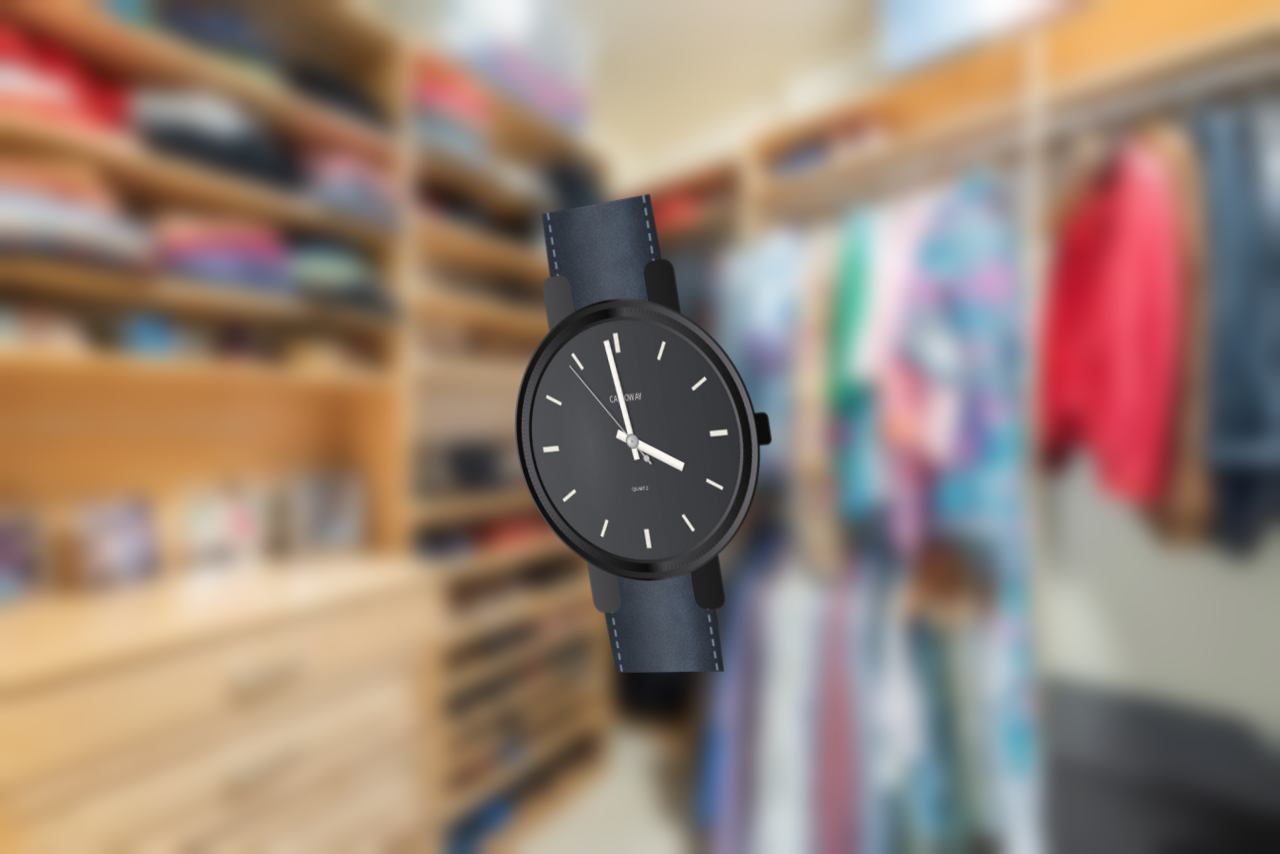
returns 3.58.54
